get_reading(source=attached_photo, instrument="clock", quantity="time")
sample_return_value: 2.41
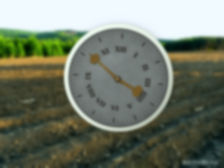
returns 3.51
